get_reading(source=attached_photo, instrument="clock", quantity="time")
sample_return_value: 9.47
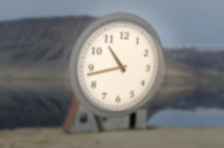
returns 10.43
